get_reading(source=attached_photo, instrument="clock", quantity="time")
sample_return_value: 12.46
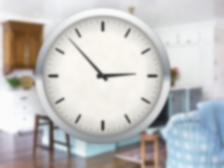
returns 2.53
